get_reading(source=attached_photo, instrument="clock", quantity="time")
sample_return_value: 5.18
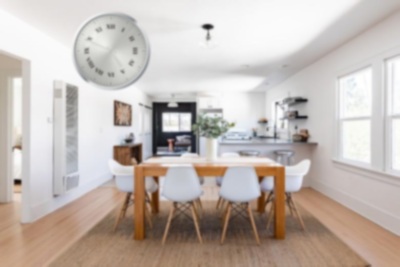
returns 4.49
